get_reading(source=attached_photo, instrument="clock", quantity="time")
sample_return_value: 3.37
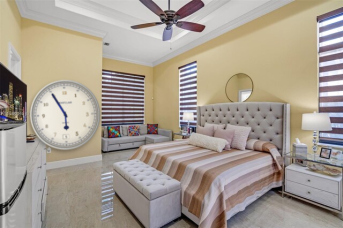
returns 5.55
